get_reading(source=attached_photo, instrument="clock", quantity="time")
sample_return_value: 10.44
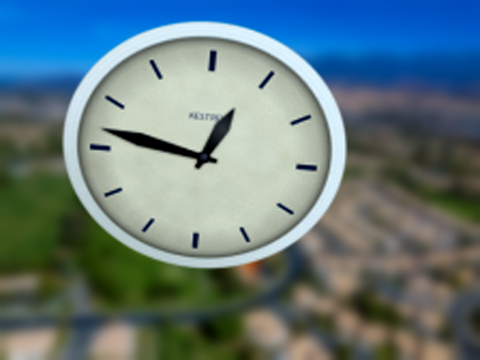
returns 12.47
